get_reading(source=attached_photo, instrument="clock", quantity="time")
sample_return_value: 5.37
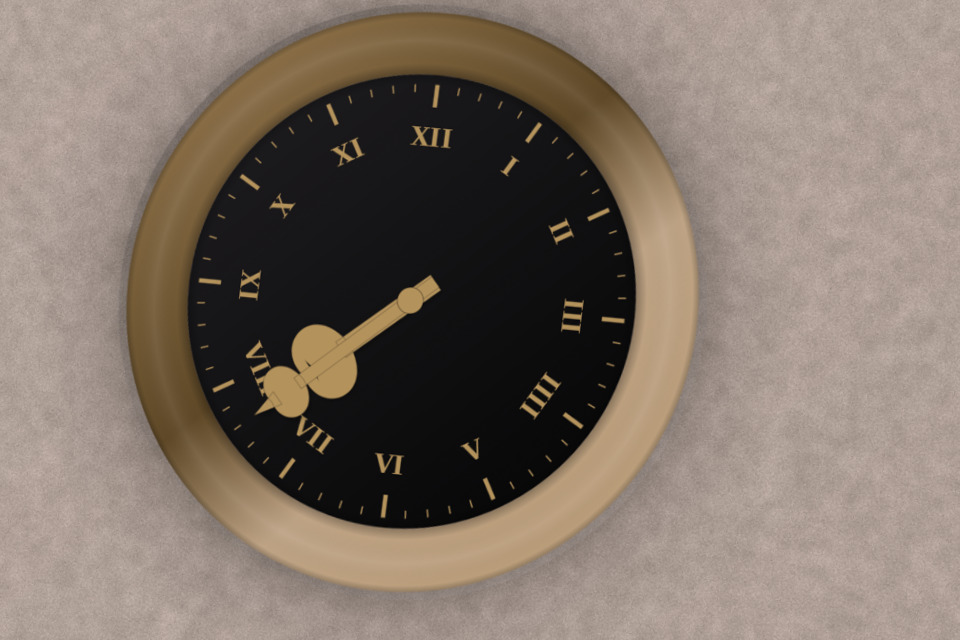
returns 7.38
